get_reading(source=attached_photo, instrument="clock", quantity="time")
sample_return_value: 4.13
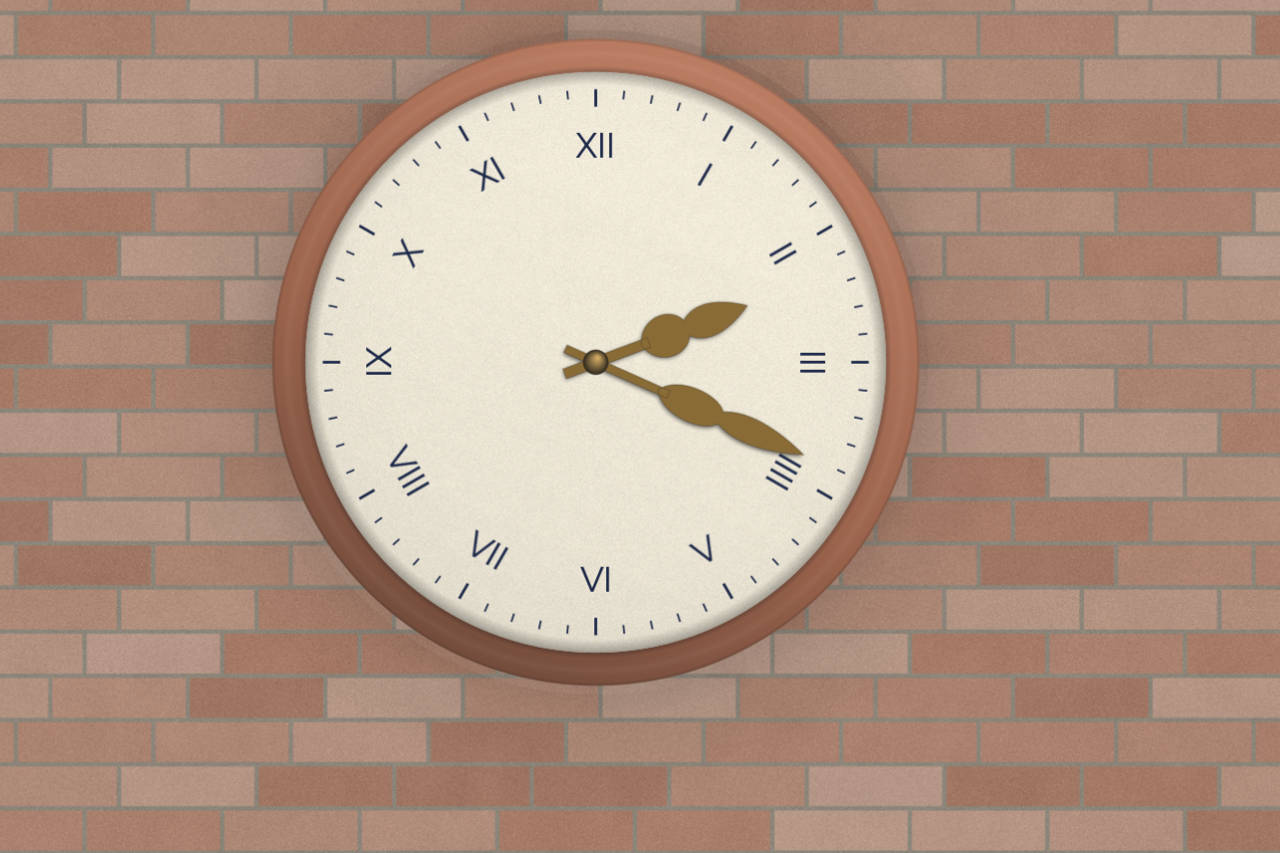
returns 2.19
